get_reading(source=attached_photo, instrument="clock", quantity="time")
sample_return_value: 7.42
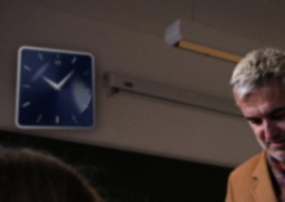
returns 10.07
